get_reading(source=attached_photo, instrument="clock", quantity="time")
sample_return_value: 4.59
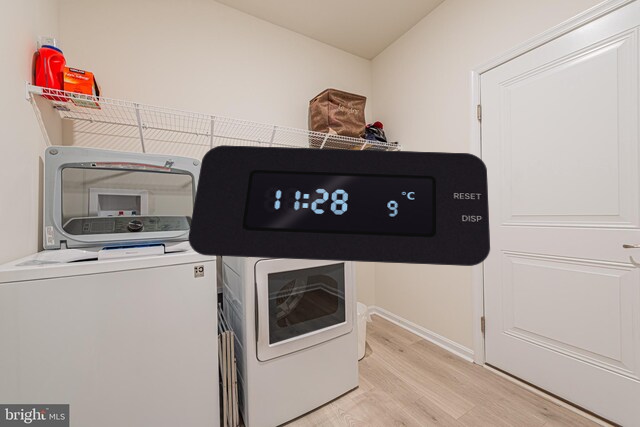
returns 11.28
